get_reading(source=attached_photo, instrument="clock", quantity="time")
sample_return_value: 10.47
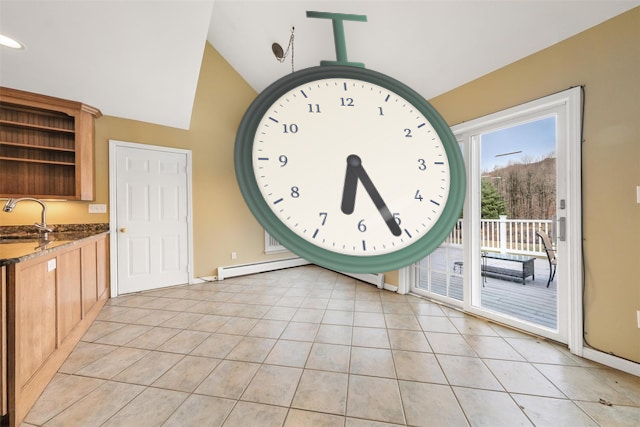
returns 6.26
